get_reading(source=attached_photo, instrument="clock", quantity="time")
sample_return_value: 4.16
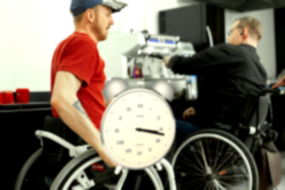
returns 3.17
